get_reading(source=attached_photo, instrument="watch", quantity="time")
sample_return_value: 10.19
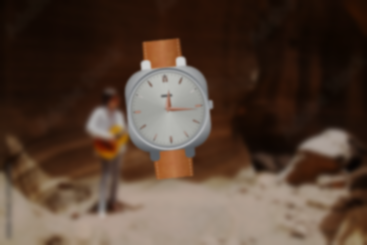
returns 12.16
